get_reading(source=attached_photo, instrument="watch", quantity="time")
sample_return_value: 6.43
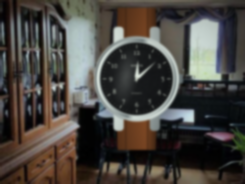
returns 12.08
